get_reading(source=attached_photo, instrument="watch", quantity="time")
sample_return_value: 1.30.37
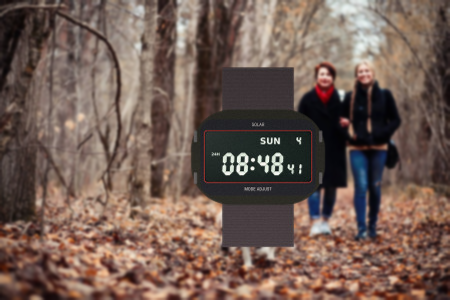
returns 8.48.41
